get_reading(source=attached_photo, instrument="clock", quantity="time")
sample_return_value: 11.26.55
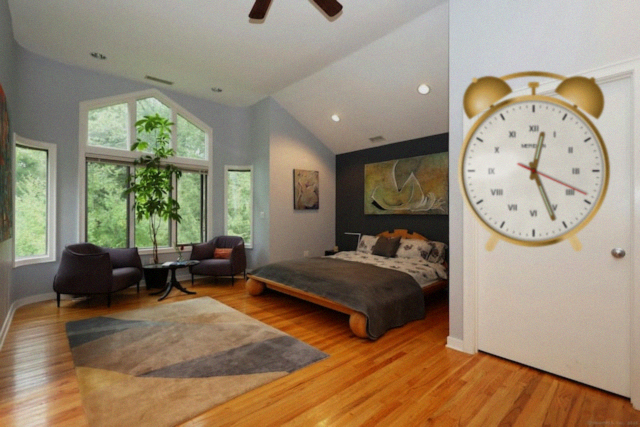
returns 12.26.19
